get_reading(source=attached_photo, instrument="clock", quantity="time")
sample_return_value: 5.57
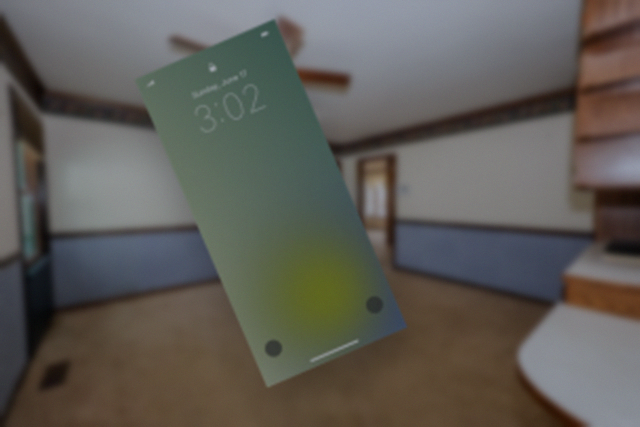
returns 3.02
